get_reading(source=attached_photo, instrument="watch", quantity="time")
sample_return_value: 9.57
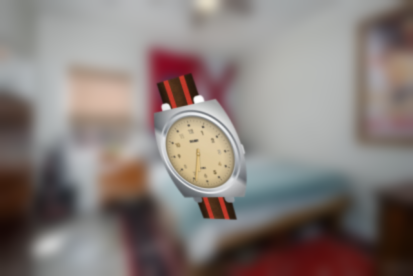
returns 6.34
